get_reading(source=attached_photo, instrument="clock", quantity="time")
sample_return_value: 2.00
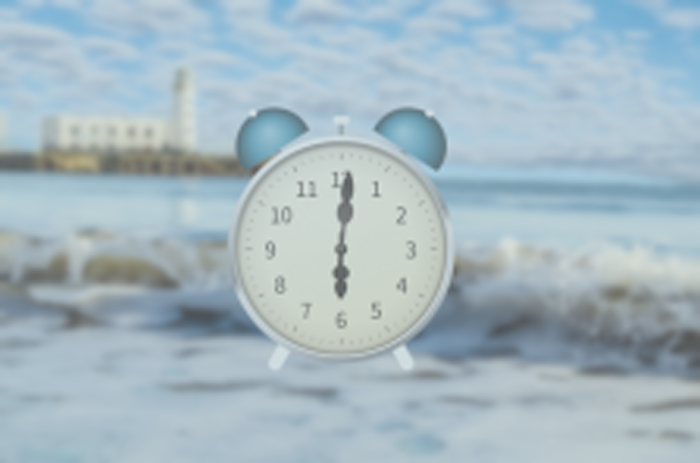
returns 6.01
